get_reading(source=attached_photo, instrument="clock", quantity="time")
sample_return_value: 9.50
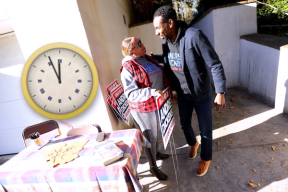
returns 11.56
